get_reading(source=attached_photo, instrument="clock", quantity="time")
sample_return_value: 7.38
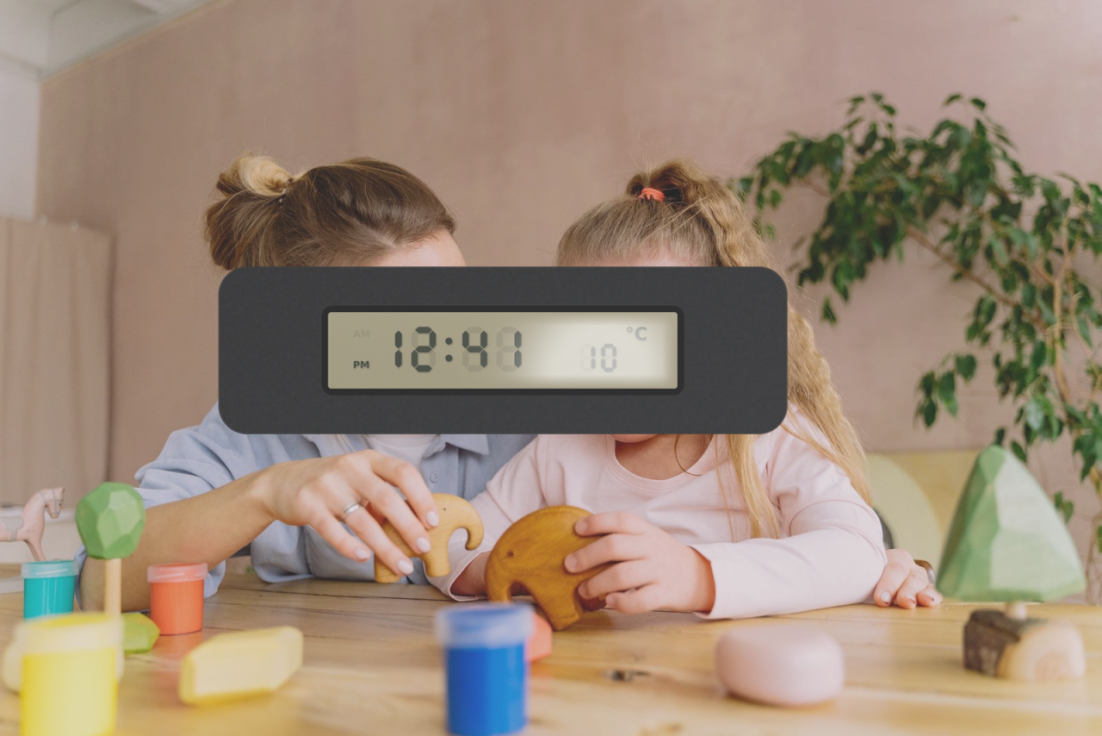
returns 12.41
